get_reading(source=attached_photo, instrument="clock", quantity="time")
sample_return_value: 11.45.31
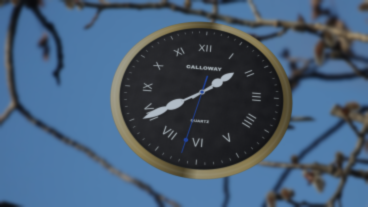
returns 1.39.32
